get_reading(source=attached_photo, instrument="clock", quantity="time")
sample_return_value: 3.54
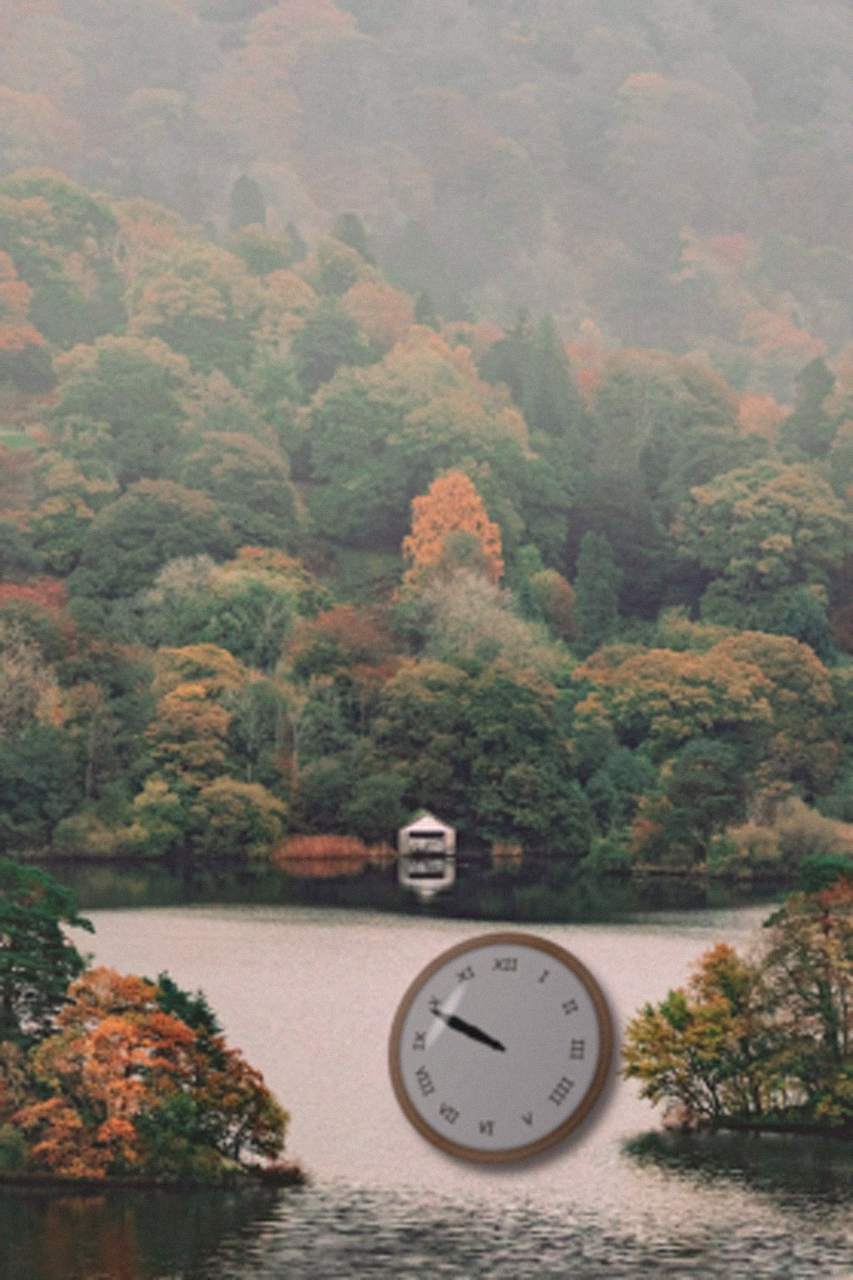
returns 9.49
